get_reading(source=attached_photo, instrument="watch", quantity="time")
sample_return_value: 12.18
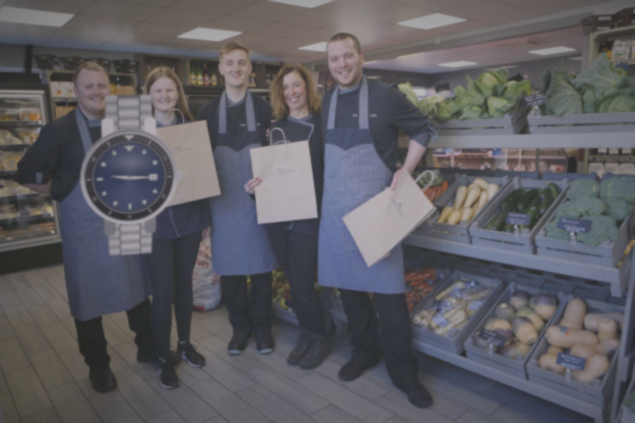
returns 9.15
